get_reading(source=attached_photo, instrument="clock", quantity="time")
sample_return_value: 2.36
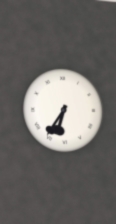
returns 6.36
